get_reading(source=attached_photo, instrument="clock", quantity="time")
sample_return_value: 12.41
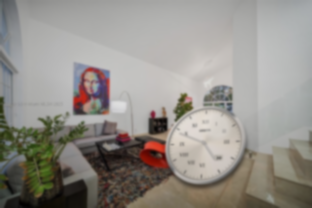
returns 4.49
